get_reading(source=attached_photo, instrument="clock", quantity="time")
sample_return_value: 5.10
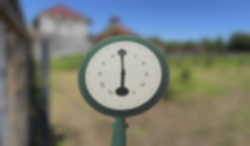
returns 5.59
